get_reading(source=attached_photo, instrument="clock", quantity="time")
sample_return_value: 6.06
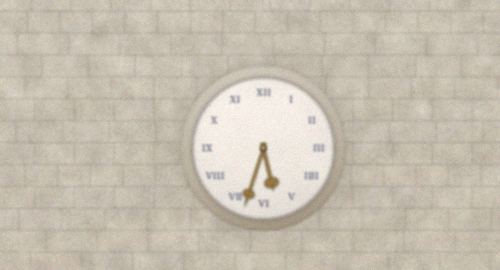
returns 5.33
